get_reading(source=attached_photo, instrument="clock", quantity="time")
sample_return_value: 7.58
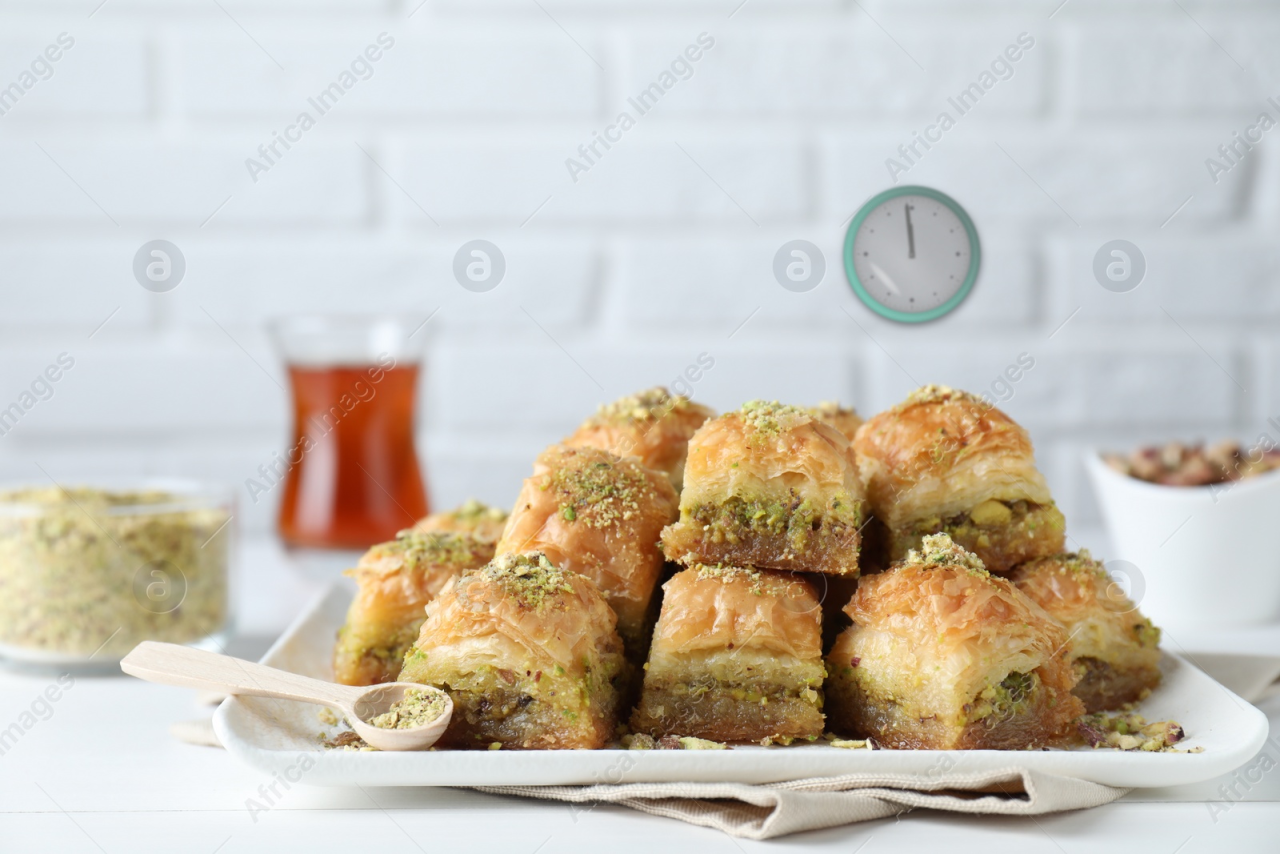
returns 11.59
